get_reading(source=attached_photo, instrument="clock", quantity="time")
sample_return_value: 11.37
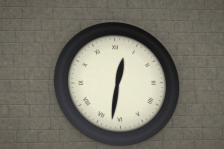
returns 12.32
